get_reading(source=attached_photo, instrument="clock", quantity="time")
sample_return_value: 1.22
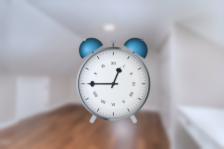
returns 12.45
